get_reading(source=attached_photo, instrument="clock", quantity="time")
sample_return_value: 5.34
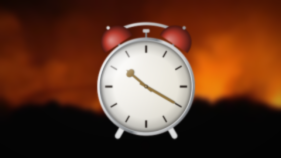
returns 10.20
